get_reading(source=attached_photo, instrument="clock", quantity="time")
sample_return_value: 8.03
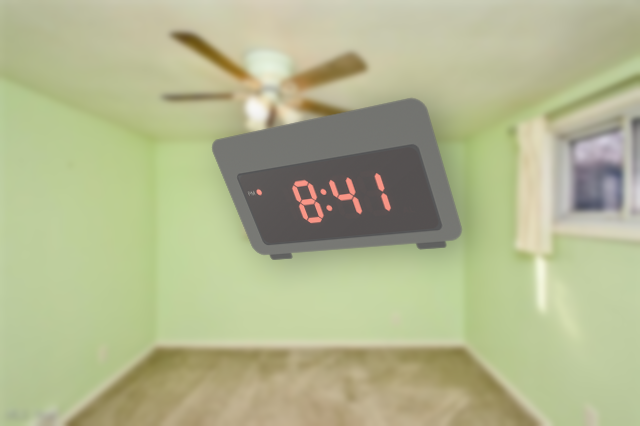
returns 8.41
